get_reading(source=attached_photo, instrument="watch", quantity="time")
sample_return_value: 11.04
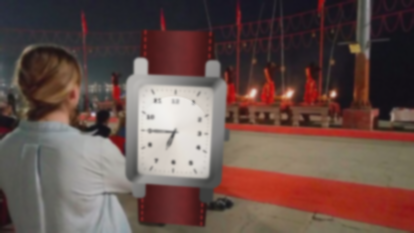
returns 6.45
